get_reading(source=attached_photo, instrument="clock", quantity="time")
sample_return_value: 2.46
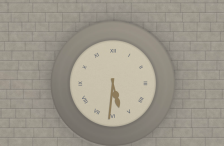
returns 5.31
